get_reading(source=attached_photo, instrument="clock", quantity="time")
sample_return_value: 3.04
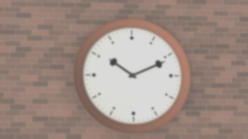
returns 10.11
